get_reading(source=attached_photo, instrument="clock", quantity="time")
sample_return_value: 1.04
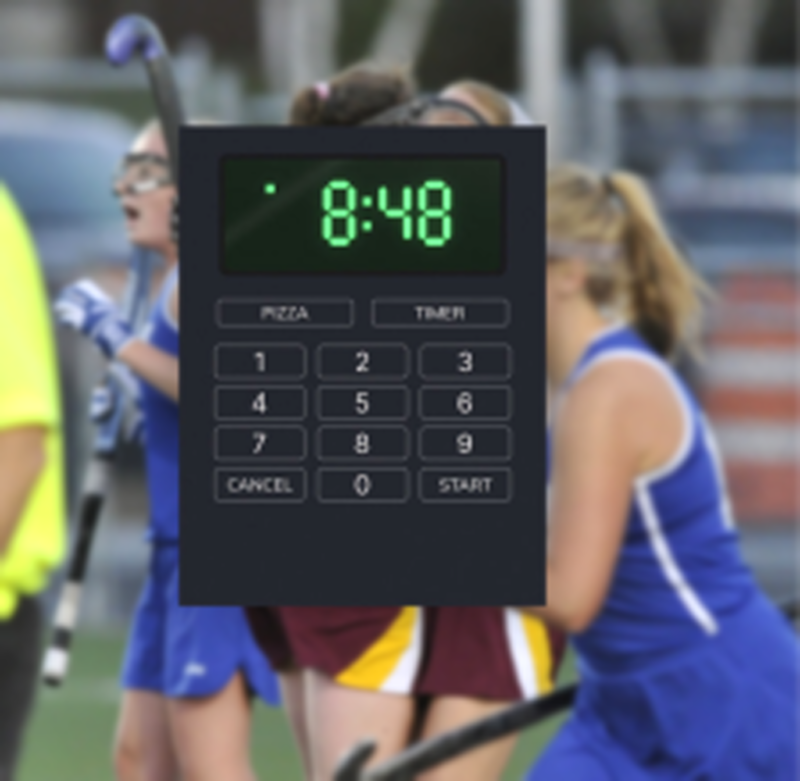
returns 8.48
